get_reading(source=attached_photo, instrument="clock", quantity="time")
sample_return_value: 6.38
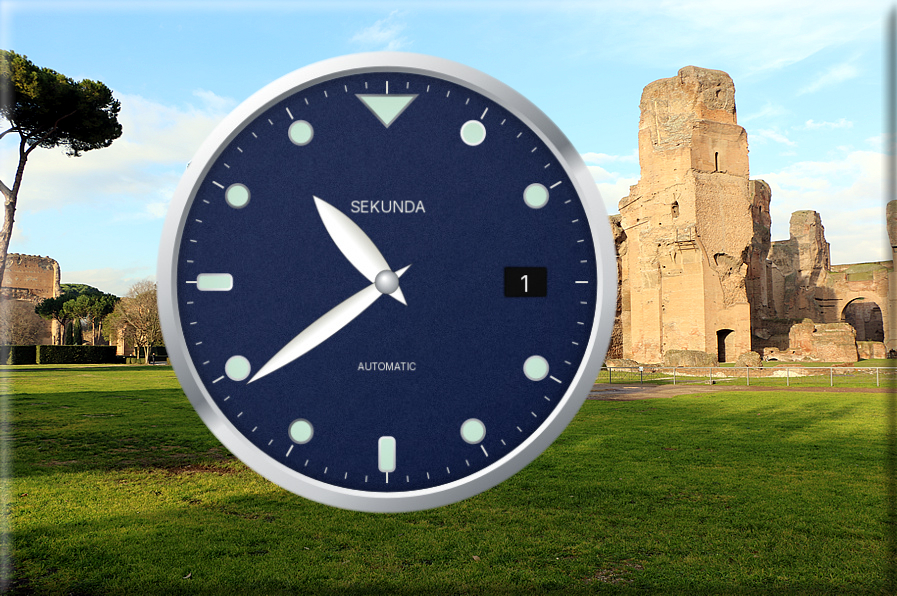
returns 10.39
